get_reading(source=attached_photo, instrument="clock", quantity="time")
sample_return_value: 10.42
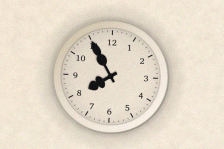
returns 7.55
